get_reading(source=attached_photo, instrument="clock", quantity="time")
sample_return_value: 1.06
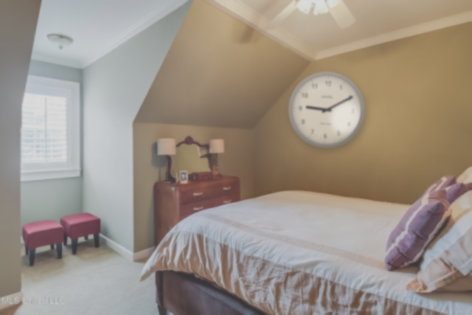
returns 9.10
